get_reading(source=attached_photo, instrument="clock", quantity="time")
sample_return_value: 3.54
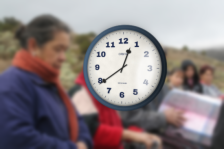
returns 12.39
